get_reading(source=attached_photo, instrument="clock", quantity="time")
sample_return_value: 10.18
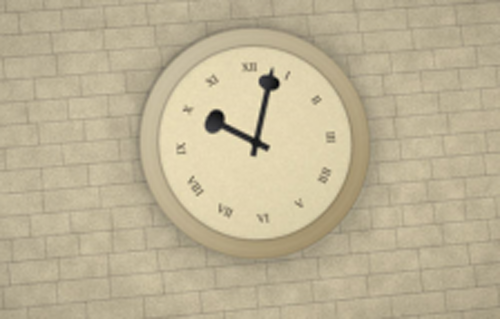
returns 10.03
